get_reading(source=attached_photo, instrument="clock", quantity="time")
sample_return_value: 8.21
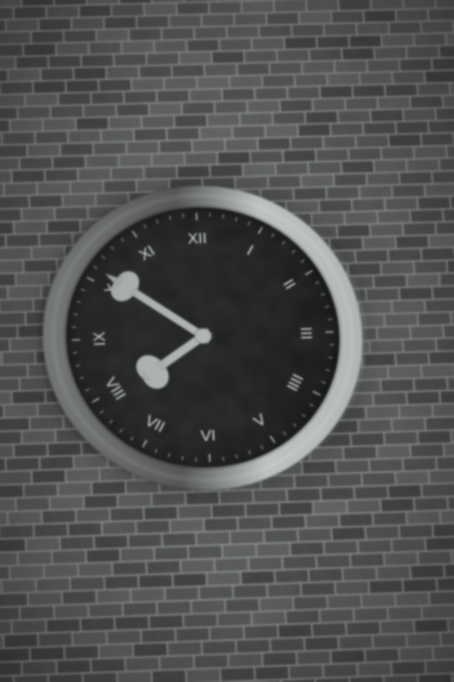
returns 7.51
